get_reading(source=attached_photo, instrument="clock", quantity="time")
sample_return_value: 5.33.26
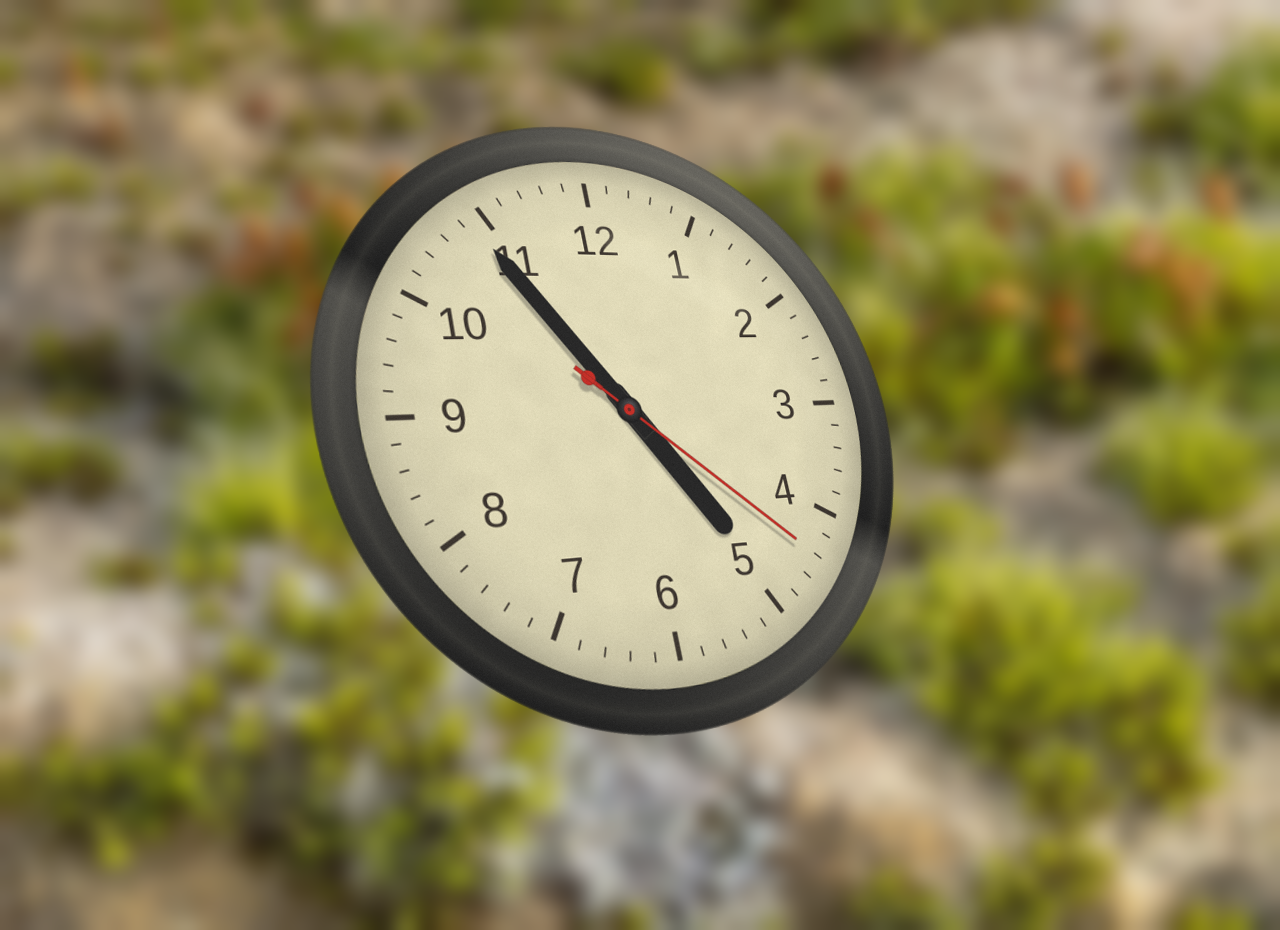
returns 4.54.22
